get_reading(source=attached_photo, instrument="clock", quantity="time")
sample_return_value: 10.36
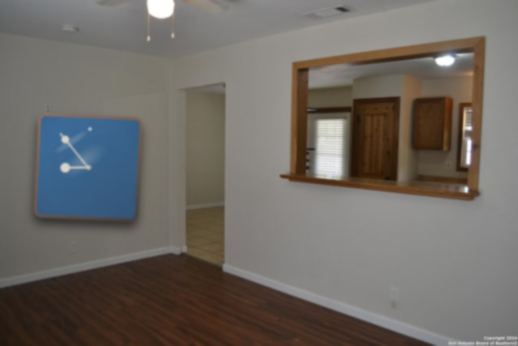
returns 8.53
